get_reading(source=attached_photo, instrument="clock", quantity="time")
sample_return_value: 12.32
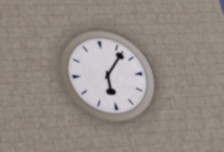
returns 6.07
